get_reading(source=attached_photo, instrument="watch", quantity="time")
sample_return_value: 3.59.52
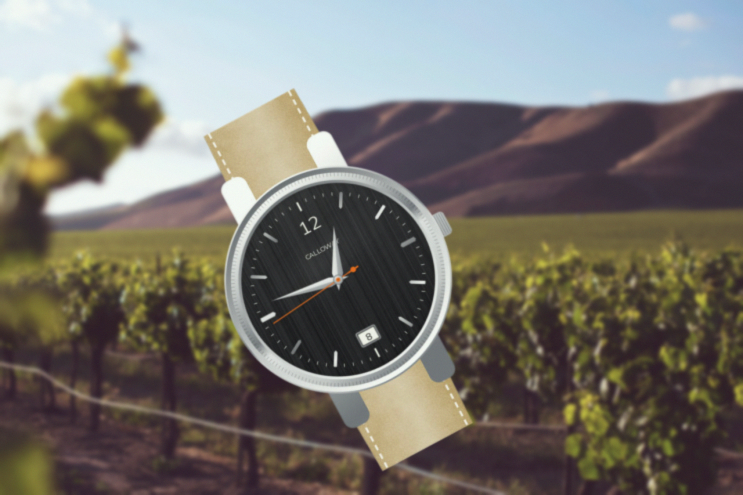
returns 12.46.44
